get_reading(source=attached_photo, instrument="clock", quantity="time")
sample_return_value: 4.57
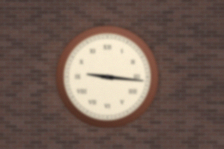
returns 9.16
